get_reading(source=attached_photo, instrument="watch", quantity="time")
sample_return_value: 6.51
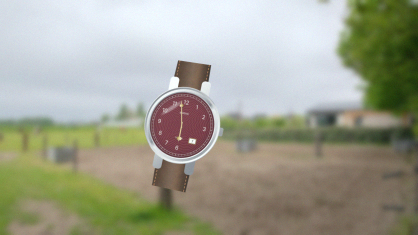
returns 5.58
